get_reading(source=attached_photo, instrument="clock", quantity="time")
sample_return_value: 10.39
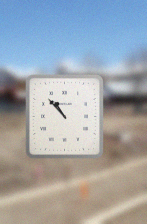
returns 10.53
